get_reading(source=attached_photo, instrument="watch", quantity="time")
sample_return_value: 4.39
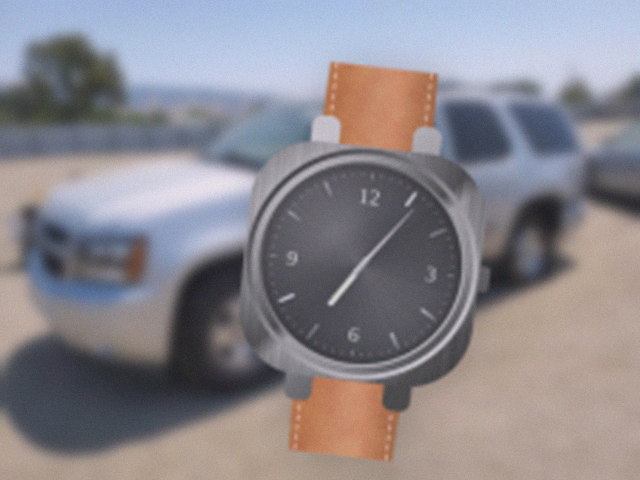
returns 7.06
